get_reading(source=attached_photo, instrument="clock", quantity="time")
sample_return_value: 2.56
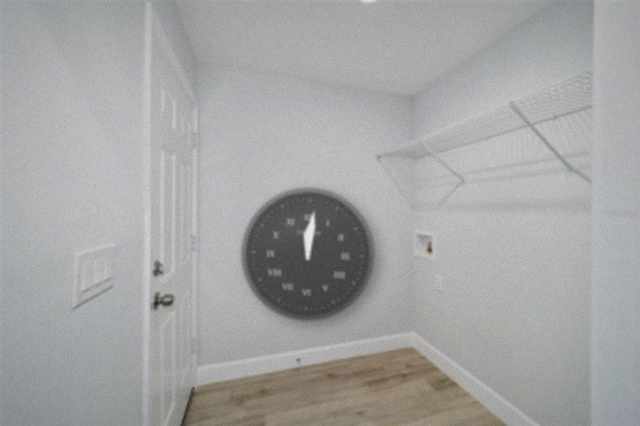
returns 12.01
